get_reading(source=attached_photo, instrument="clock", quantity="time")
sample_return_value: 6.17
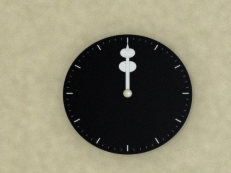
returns 12.00
